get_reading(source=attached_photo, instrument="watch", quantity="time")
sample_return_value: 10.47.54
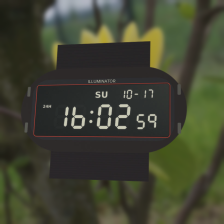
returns 16.02.59
